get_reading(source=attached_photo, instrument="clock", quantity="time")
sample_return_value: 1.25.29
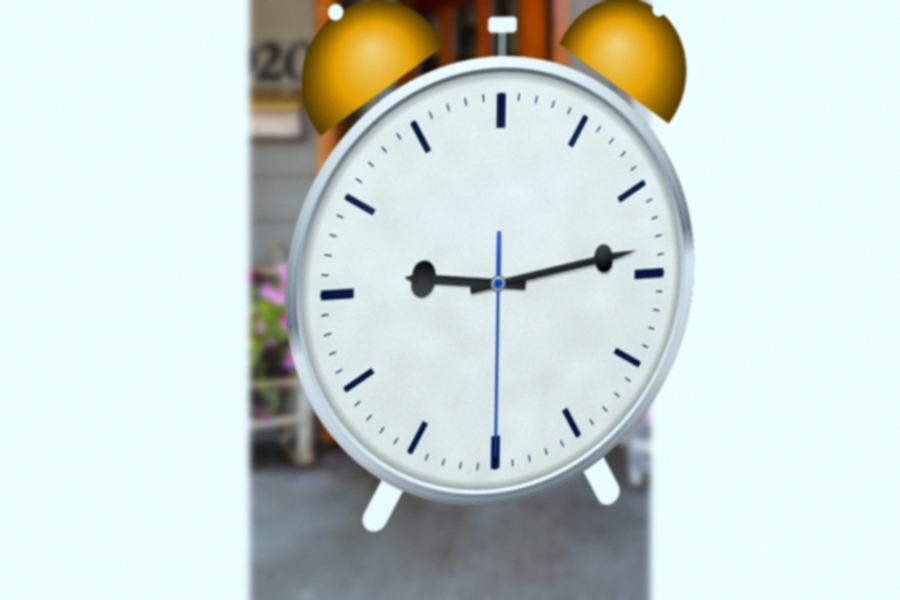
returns 9.13.30
